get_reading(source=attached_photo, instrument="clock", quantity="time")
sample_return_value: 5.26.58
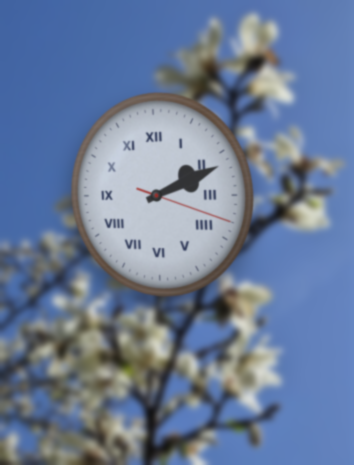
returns 2.11.18
